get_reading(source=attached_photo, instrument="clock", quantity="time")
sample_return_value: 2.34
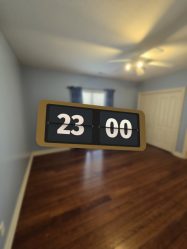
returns 23.00
